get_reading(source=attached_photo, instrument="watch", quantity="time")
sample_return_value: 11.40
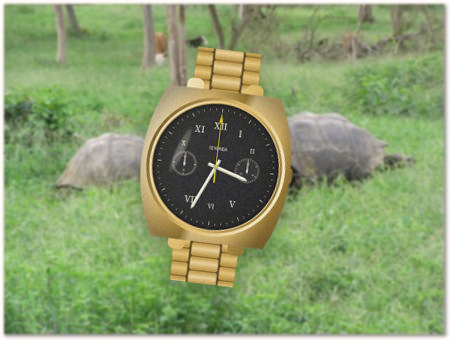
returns 3.34
